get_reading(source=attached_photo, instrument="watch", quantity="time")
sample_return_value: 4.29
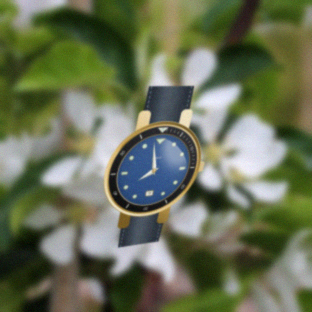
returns 7.58
